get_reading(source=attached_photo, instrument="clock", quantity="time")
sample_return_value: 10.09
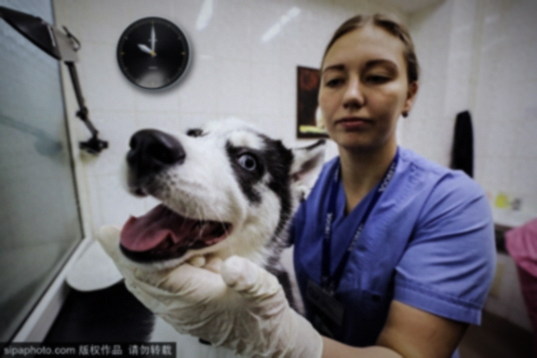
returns 10.00
